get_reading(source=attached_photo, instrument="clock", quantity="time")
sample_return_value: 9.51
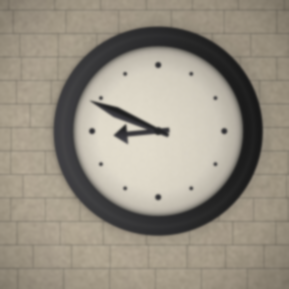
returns 8.49
